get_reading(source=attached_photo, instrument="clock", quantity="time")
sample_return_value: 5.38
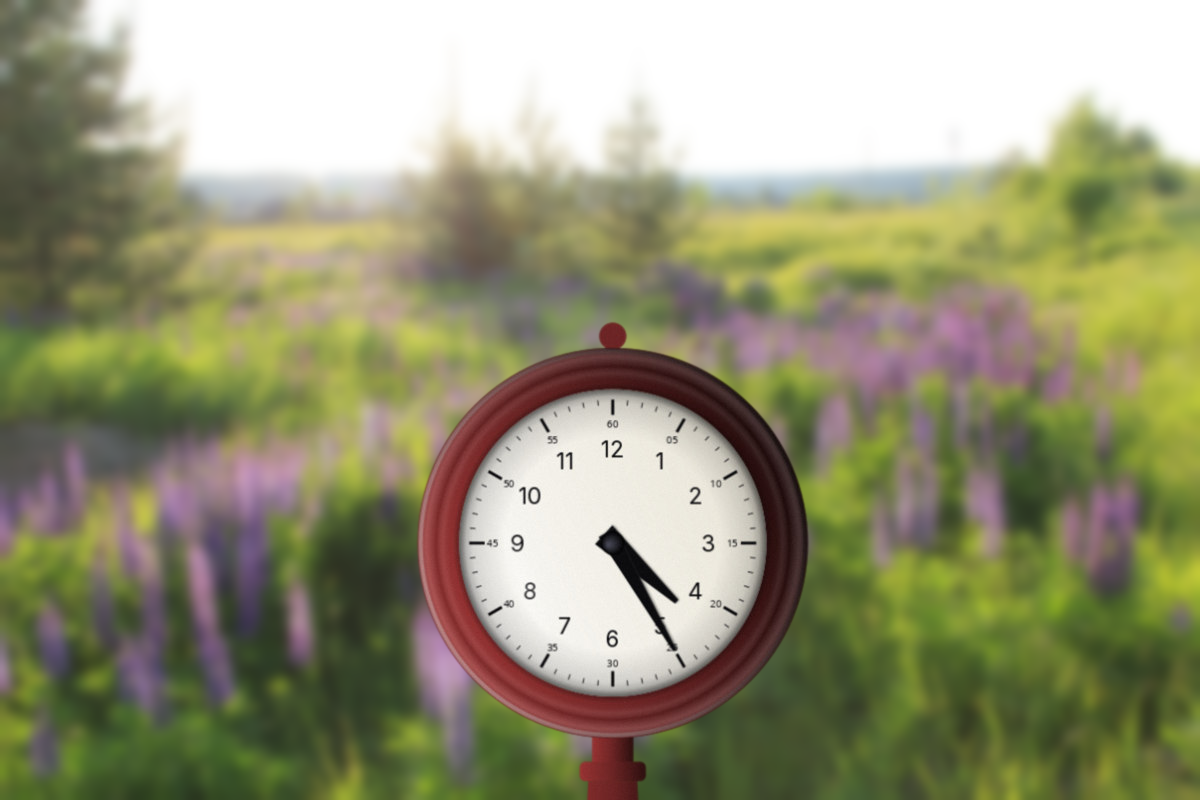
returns 4.25
